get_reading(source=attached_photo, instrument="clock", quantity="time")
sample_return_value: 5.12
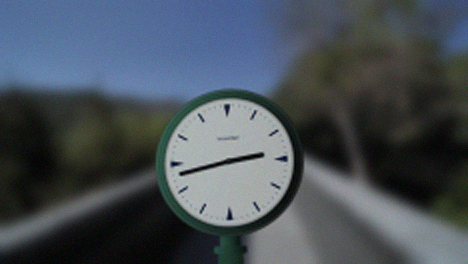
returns 2.43
